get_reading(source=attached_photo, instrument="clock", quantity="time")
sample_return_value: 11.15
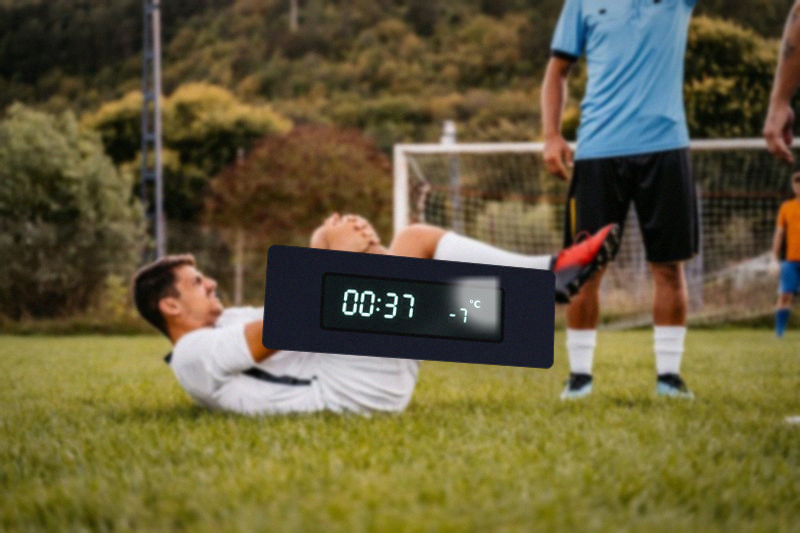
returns 0.37
